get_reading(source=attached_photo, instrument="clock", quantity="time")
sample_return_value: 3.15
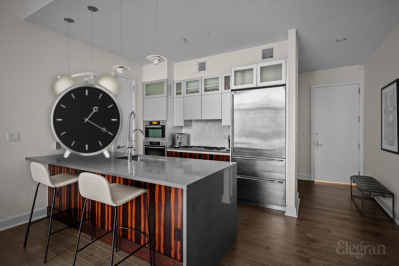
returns 1.20
